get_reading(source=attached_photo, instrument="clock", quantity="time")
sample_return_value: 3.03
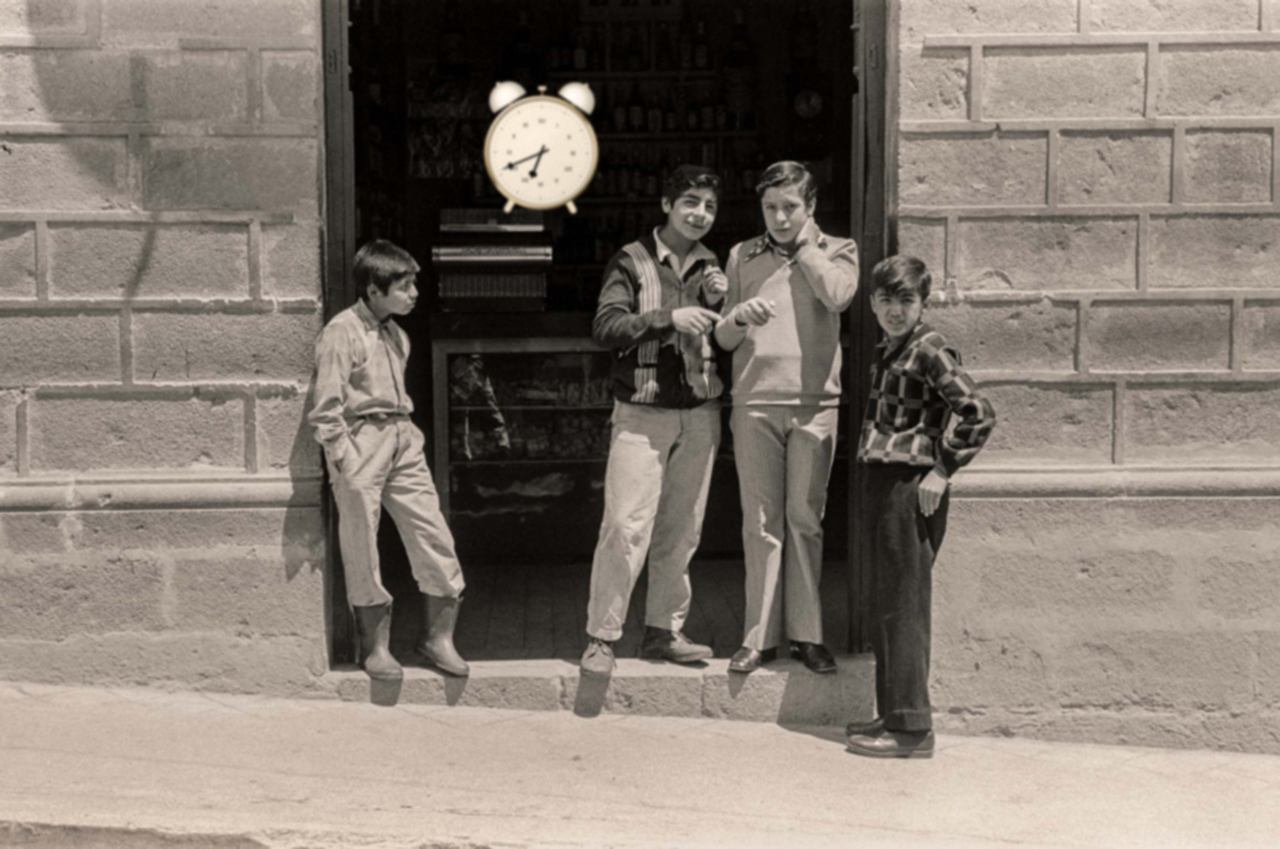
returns 6.41
